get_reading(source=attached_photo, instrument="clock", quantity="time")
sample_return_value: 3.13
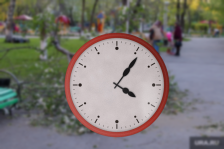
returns 4.06
